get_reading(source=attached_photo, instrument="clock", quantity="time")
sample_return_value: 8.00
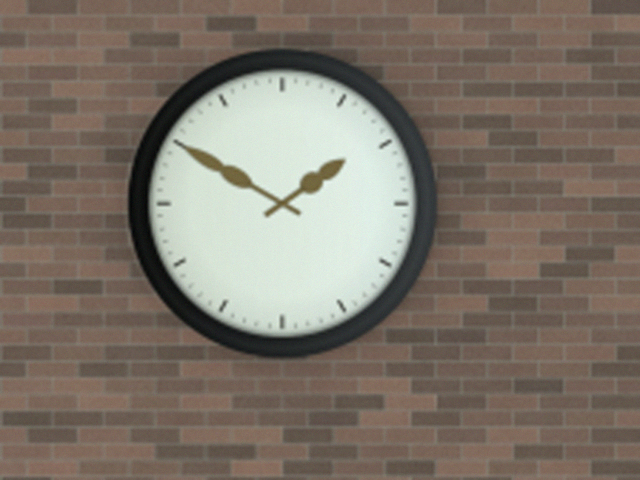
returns 1.50
